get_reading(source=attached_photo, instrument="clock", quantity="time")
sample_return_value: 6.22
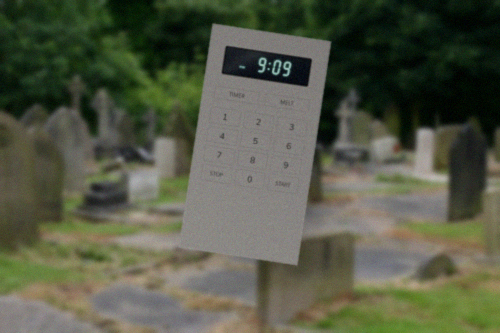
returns 9.09
